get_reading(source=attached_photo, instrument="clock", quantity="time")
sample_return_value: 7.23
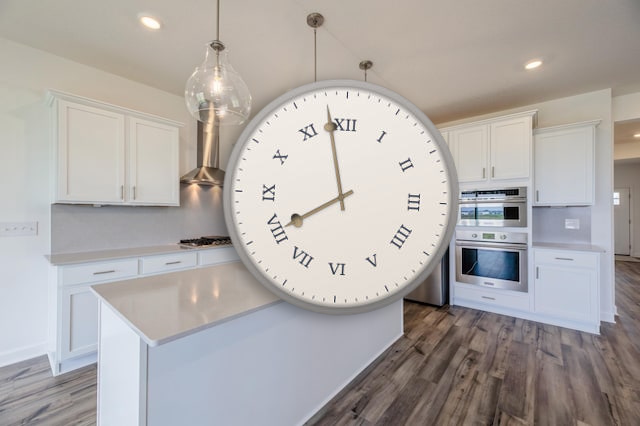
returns 7.58
